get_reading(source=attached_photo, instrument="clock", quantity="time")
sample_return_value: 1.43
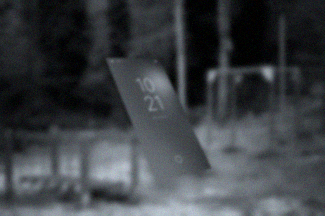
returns 10.21
